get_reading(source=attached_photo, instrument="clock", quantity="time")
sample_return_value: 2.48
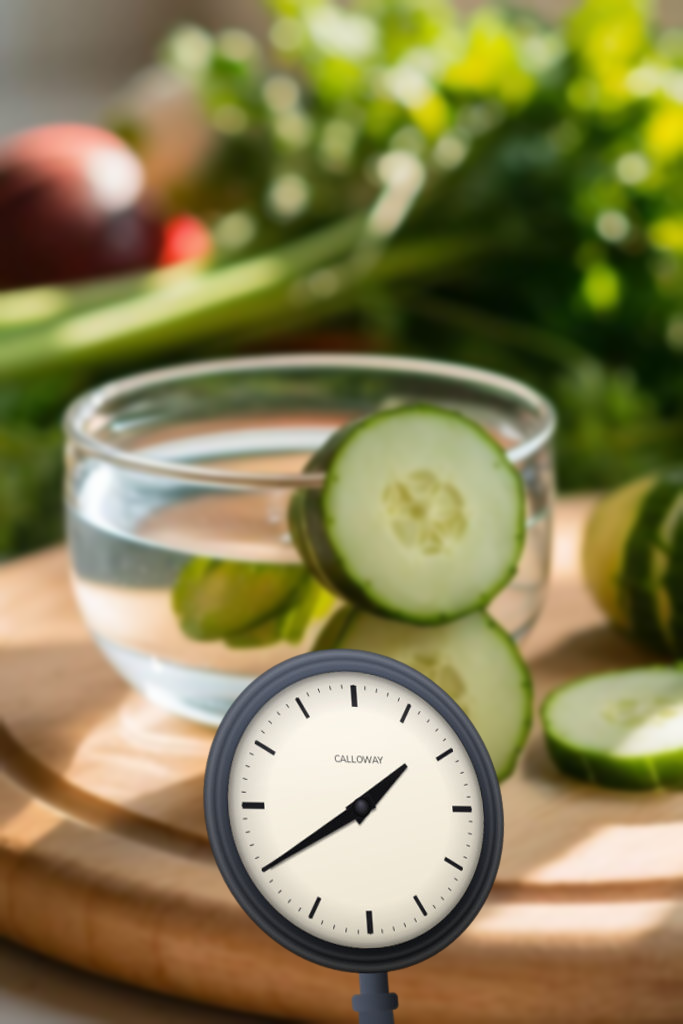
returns 1.40
